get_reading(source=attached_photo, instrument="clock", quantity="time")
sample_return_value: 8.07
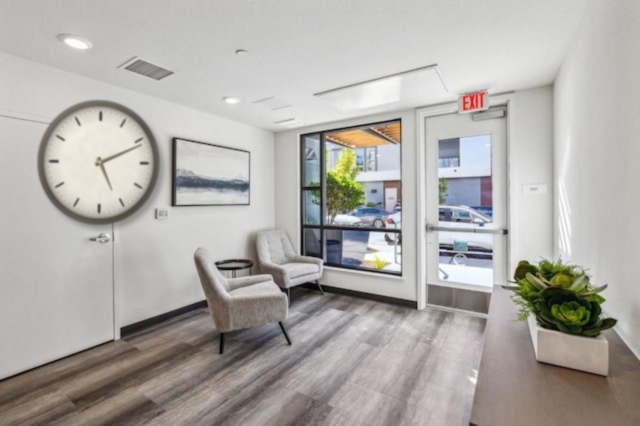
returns 5.11
